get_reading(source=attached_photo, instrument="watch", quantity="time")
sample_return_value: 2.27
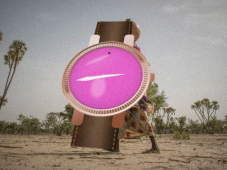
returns 2.43
